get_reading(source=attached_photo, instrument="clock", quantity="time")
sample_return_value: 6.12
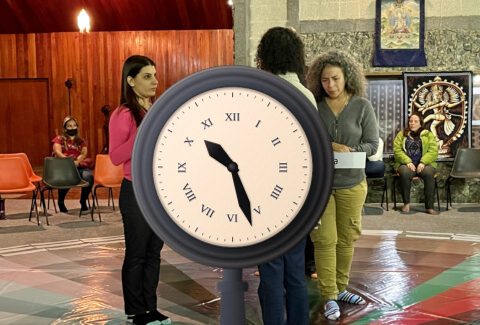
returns 10.27
